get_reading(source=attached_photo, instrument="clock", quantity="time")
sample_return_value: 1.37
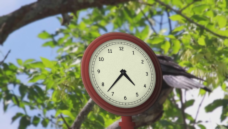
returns 4.37
